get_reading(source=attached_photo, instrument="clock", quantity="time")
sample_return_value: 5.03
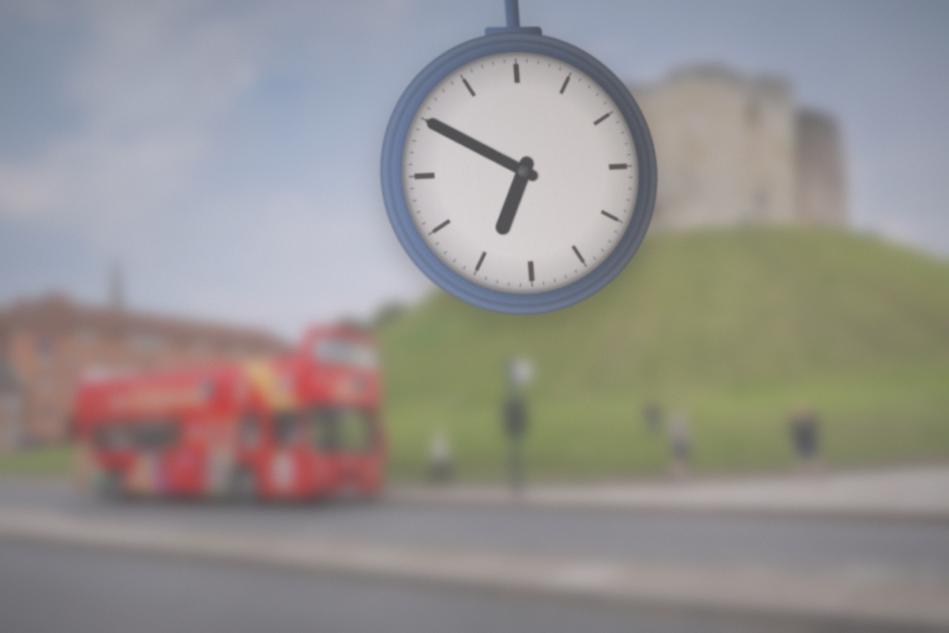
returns 6.50
